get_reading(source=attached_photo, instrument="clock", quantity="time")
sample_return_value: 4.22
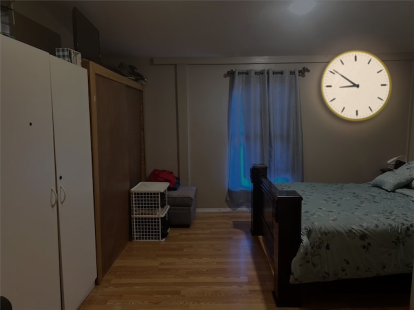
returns 8.51
